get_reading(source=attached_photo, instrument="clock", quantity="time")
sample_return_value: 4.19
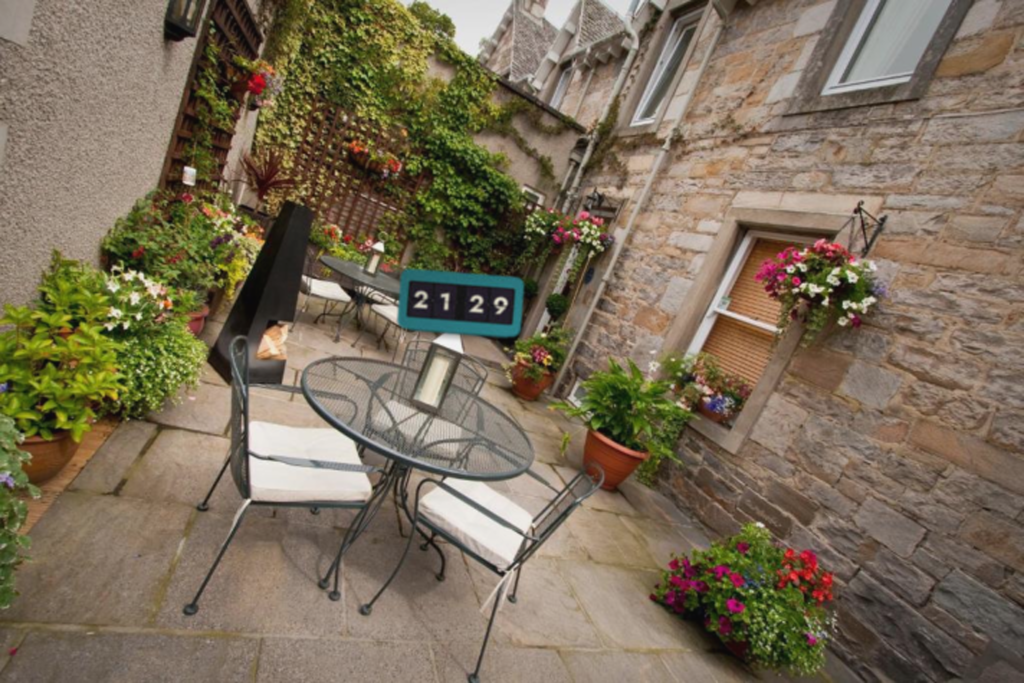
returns 21.29
